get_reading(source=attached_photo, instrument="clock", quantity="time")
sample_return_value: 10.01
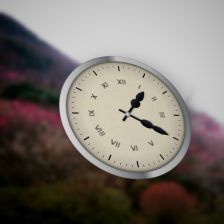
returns 1.20
